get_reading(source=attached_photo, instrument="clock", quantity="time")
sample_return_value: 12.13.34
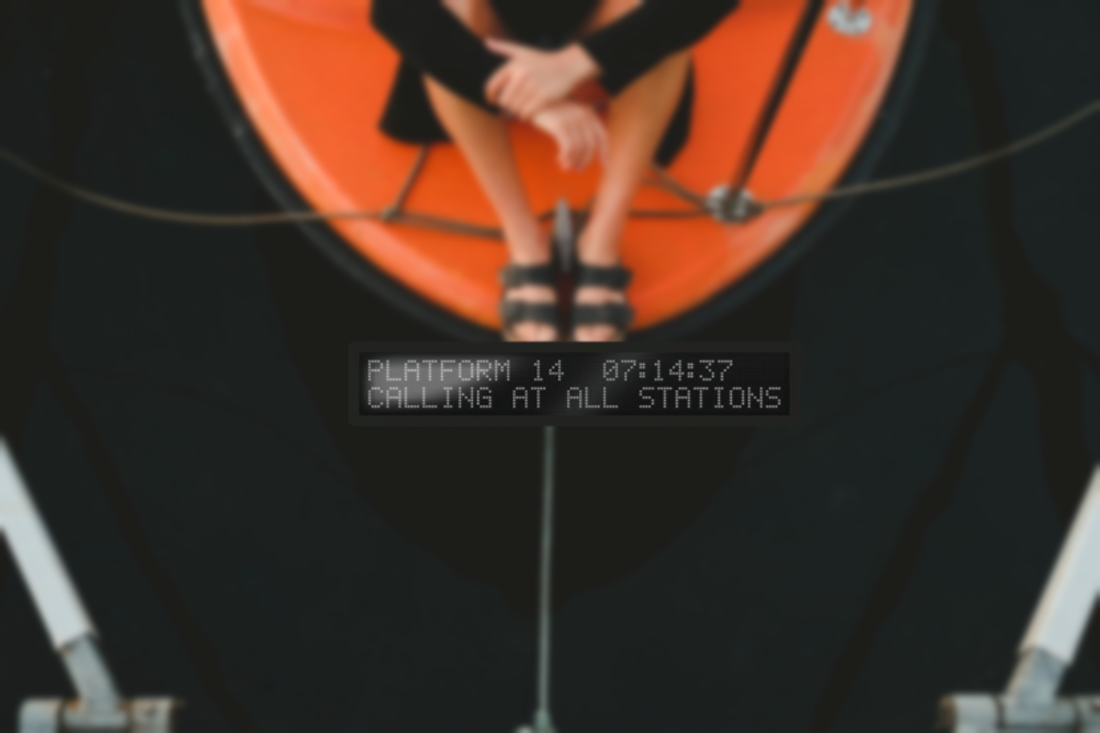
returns 7.14.37
